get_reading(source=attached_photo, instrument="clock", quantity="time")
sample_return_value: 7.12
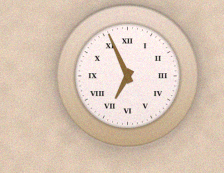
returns 6.56
